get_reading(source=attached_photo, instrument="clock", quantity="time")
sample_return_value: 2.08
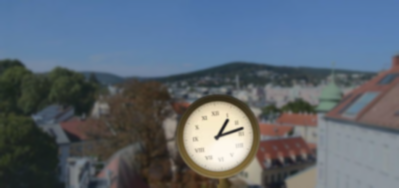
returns 1.13
